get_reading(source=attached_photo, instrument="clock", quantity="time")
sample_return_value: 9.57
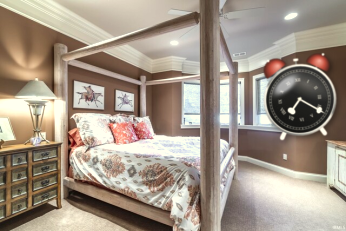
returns 7.21
